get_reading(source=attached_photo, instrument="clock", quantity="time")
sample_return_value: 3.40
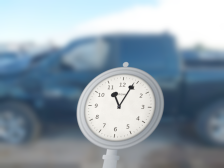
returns 11.04
